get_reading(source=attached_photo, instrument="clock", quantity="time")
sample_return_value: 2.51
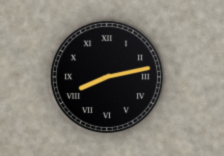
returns 8.13
